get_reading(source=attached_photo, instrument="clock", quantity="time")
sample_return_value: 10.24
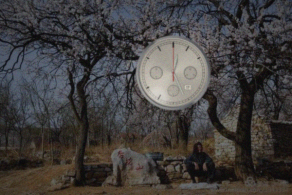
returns 12.26
